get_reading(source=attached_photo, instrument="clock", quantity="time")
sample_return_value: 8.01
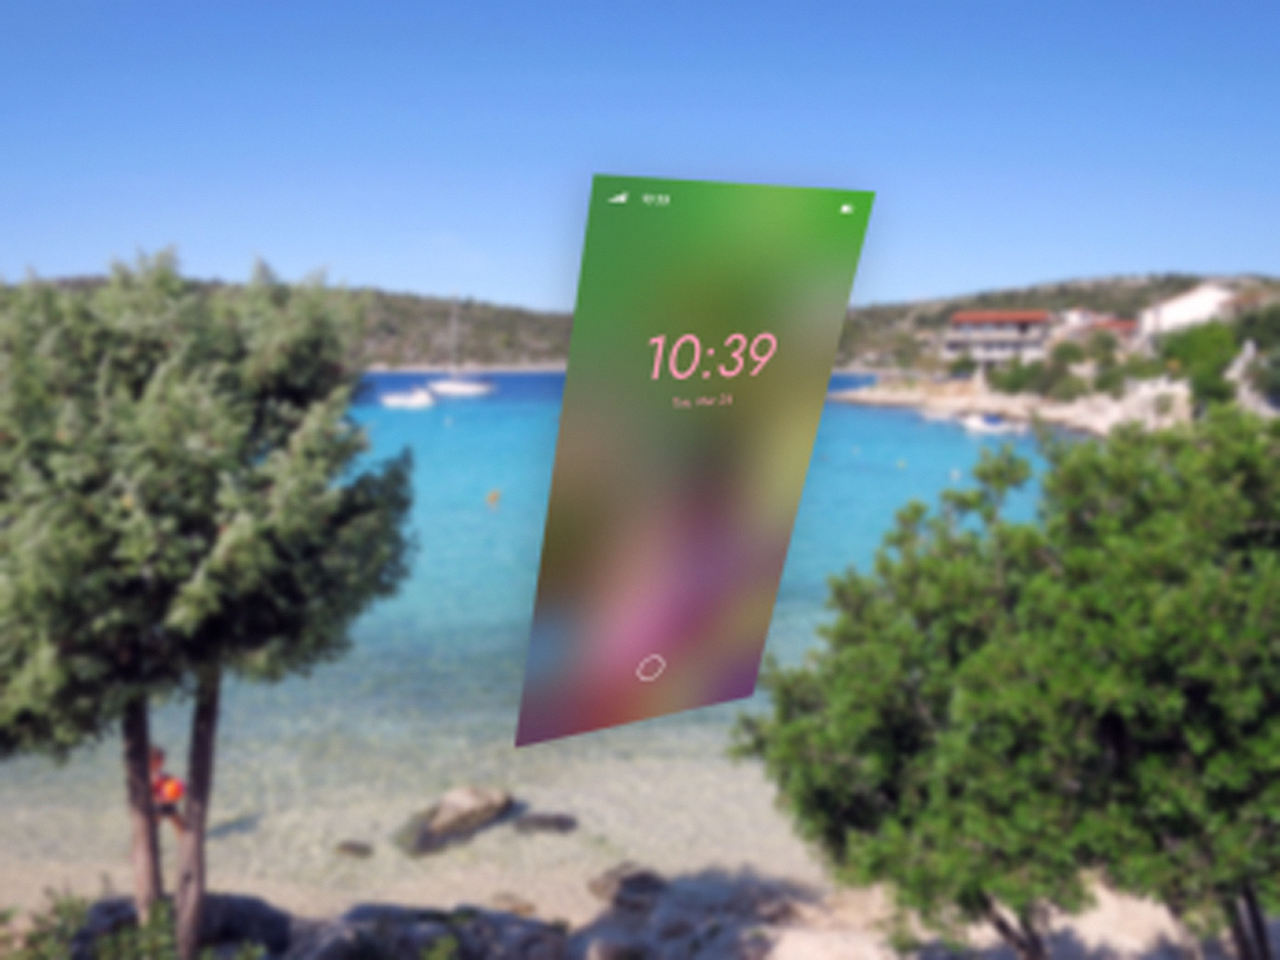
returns 10.39
